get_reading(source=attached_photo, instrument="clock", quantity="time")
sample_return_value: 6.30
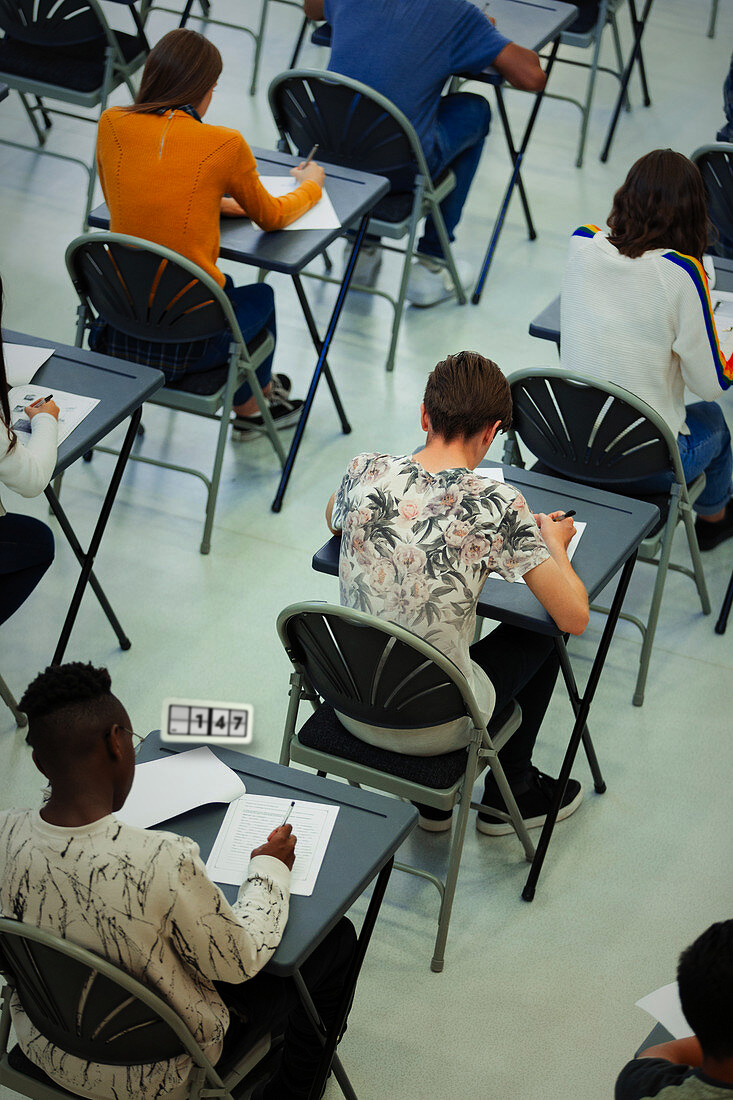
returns 1.47
